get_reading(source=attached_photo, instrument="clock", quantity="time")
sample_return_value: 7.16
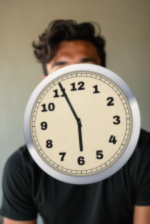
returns 5.56
